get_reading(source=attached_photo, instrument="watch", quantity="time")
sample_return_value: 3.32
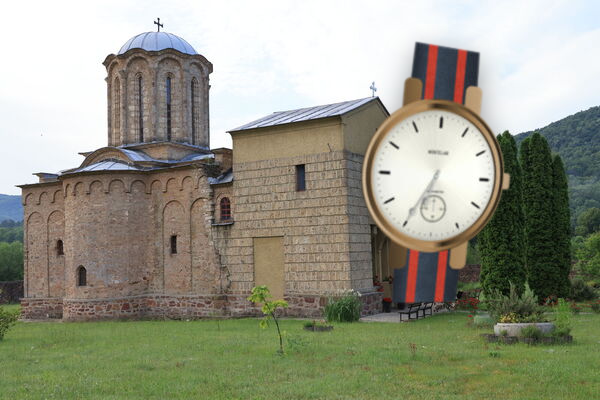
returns 6.35
